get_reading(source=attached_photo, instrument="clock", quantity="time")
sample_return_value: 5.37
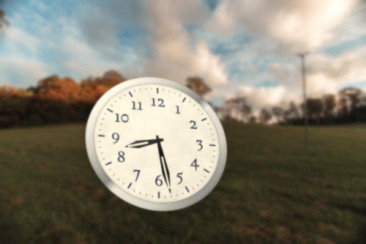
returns 8.28
